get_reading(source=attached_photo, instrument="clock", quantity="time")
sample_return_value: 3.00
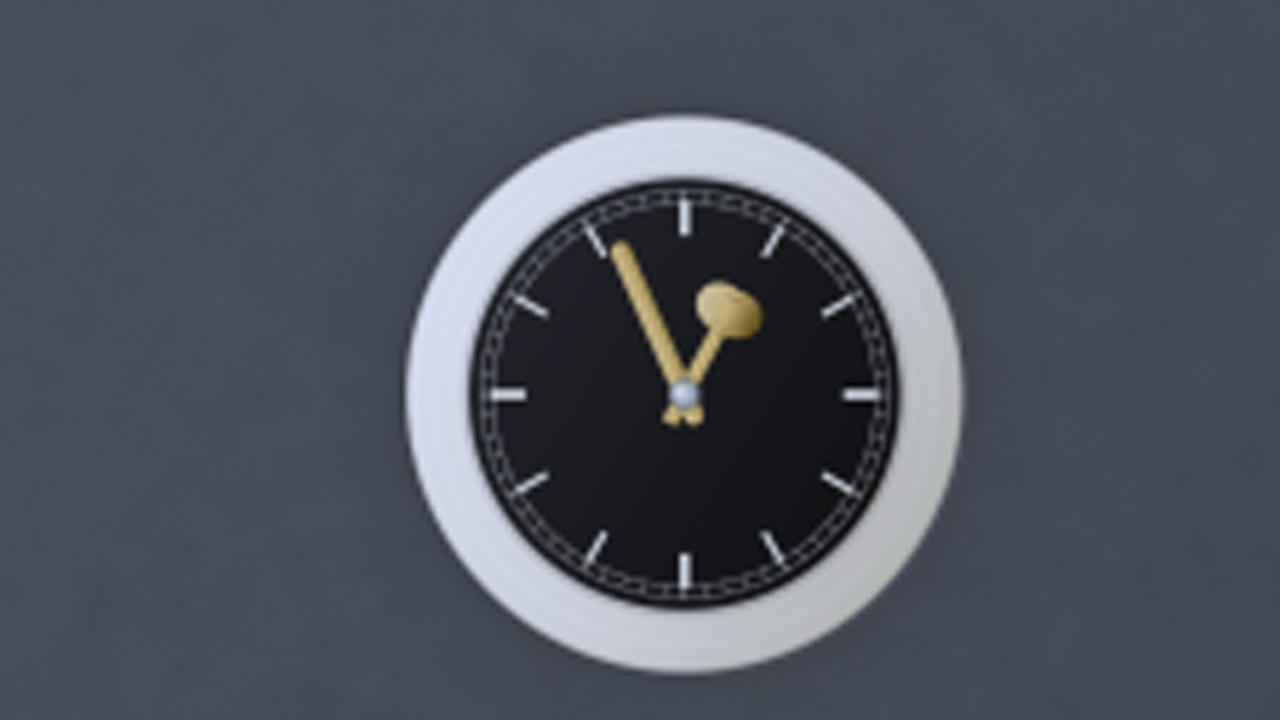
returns 12.56
